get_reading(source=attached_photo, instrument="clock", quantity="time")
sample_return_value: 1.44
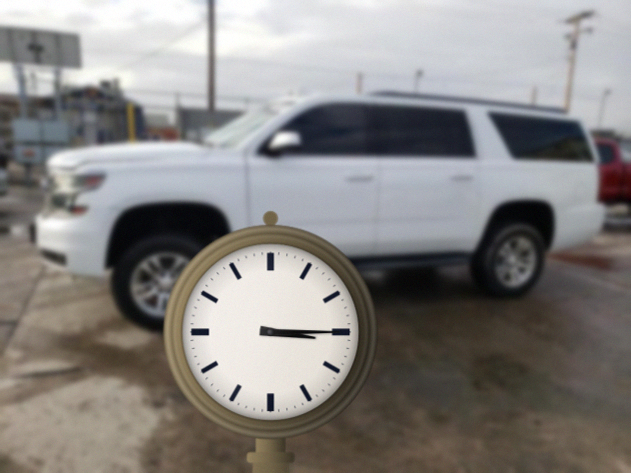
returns 3.15
